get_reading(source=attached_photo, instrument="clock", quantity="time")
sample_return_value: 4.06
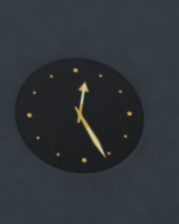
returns 12.26
